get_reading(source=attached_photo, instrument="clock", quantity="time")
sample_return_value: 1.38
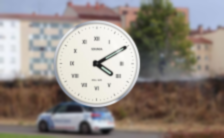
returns 4.10
